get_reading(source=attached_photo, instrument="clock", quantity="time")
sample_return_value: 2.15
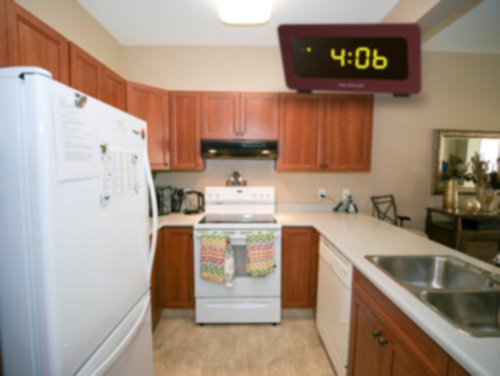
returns 4.06
